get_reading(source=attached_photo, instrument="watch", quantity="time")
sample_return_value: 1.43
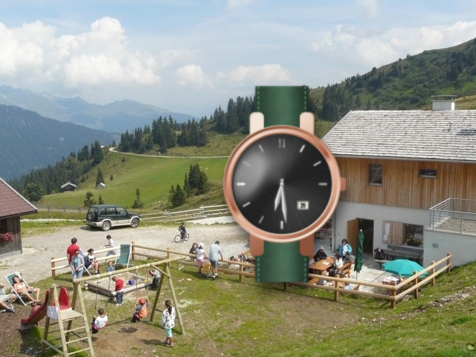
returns 6.29
